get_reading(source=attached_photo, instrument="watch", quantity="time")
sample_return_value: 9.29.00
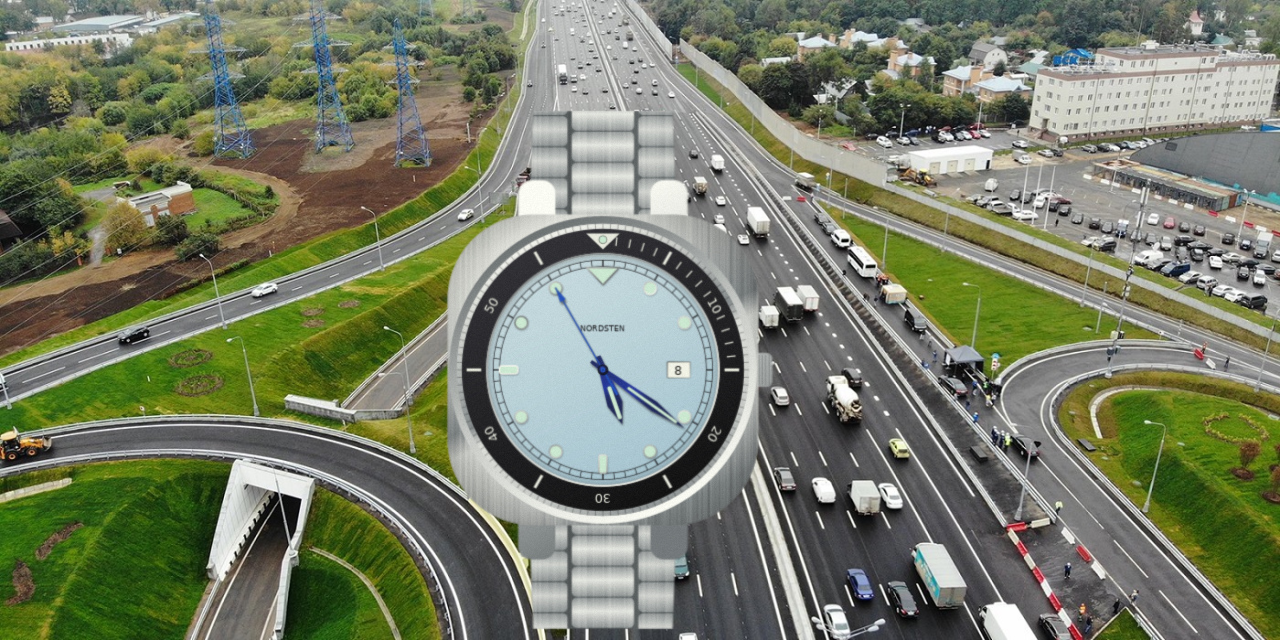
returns 5.20.55
